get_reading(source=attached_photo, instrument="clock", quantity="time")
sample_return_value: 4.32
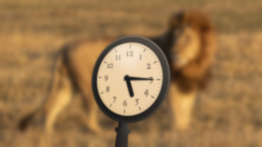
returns 5.15
